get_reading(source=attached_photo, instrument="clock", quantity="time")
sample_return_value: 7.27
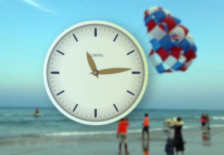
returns 11.14
